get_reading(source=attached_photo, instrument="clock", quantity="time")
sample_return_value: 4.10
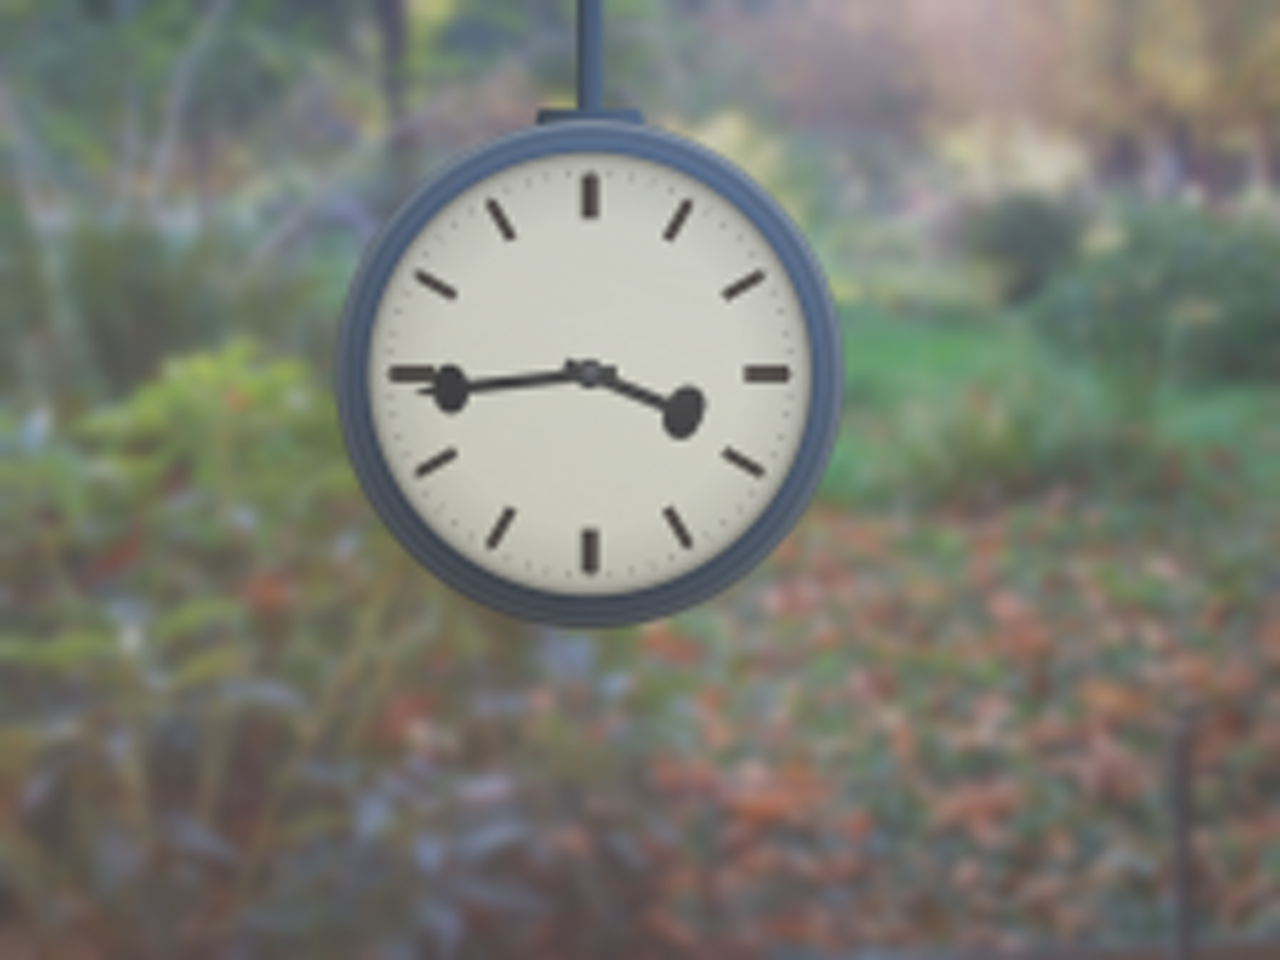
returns 3.44
